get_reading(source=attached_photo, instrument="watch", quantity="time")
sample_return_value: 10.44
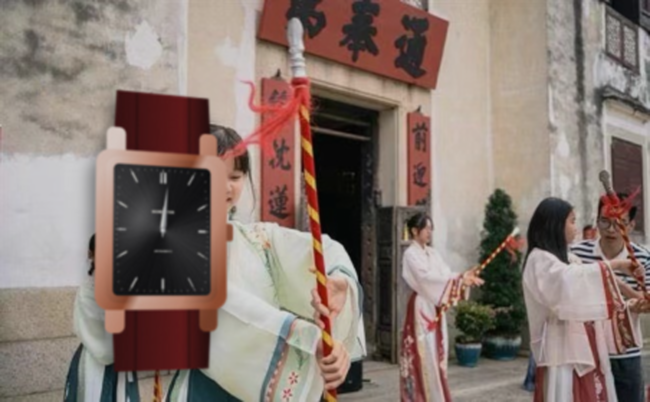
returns 12.01
